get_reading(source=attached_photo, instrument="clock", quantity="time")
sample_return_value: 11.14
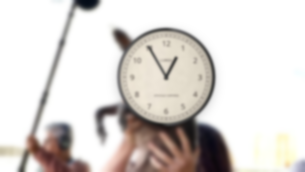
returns 12.55
